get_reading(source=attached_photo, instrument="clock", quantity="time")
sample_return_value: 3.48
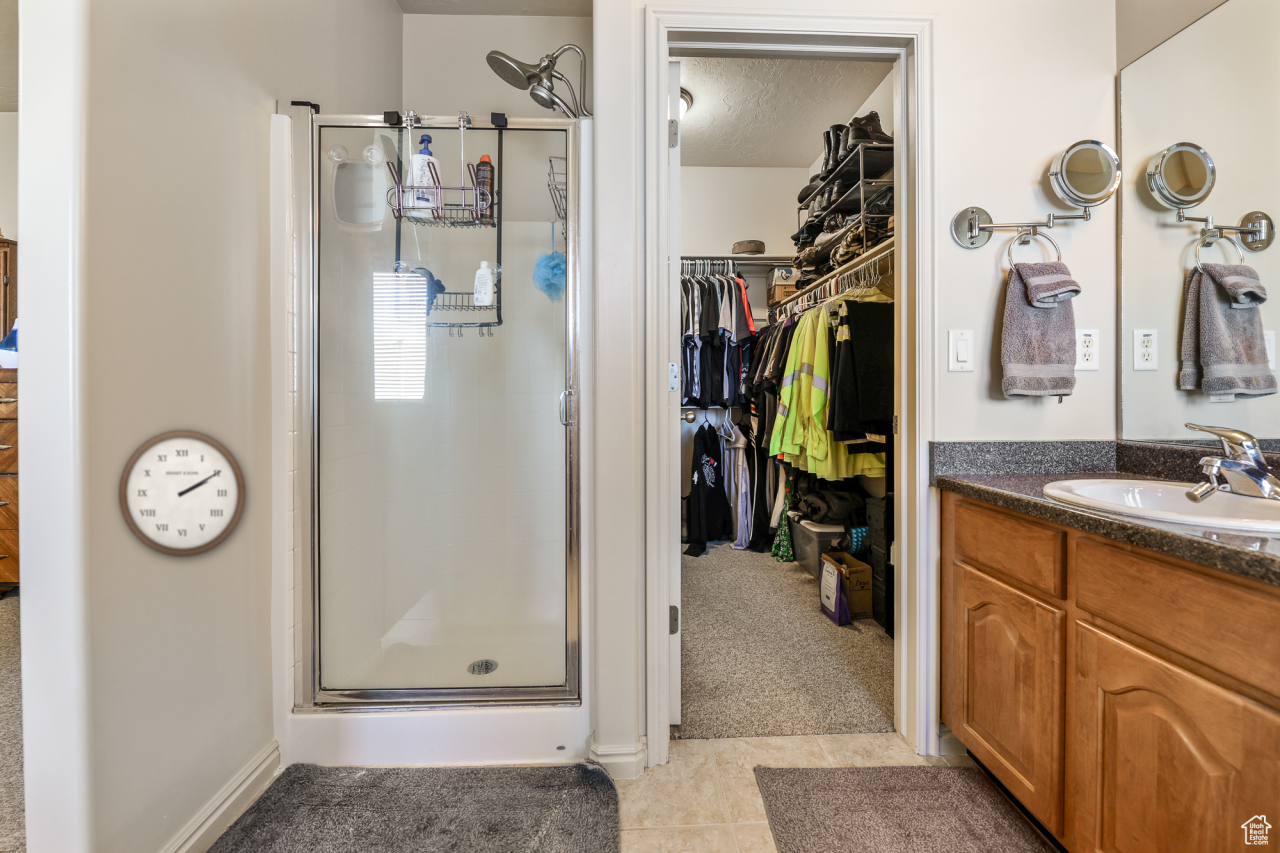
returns 2.10
